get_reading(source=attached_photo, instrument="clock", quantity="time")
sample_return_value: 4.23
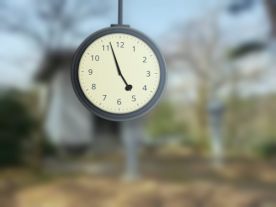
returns 4.57
